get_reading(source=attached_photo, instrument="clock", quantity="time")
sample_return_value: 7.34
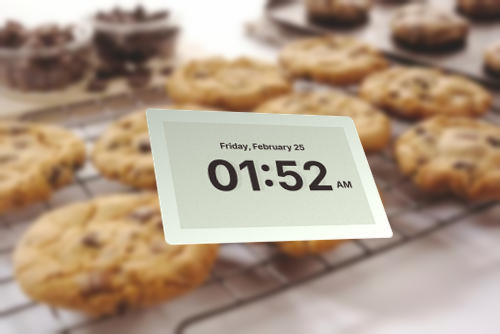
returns 1.52
